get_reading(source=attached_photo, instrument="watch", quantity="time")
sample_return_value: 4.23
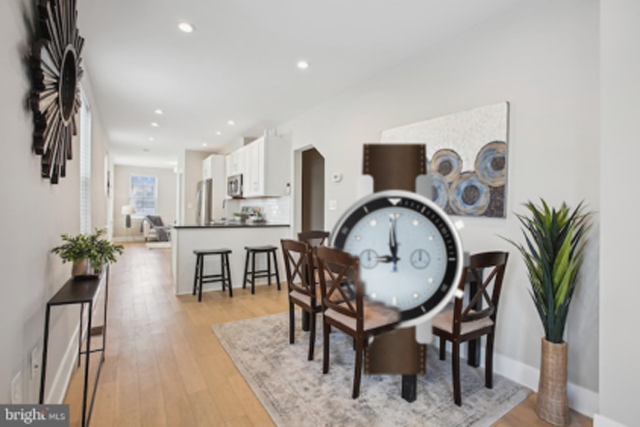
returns 8.59
